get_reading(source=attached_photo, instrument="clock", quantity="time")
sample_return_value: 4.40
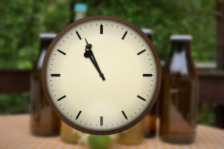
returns 10.56
